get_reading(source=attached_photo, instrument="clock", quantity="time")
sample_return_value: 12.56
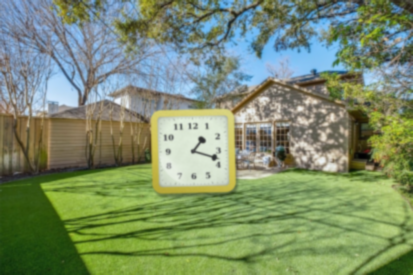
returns 1.18
